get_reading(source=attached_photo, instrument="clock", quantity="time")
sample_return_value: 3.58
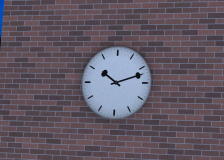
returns 10.12
